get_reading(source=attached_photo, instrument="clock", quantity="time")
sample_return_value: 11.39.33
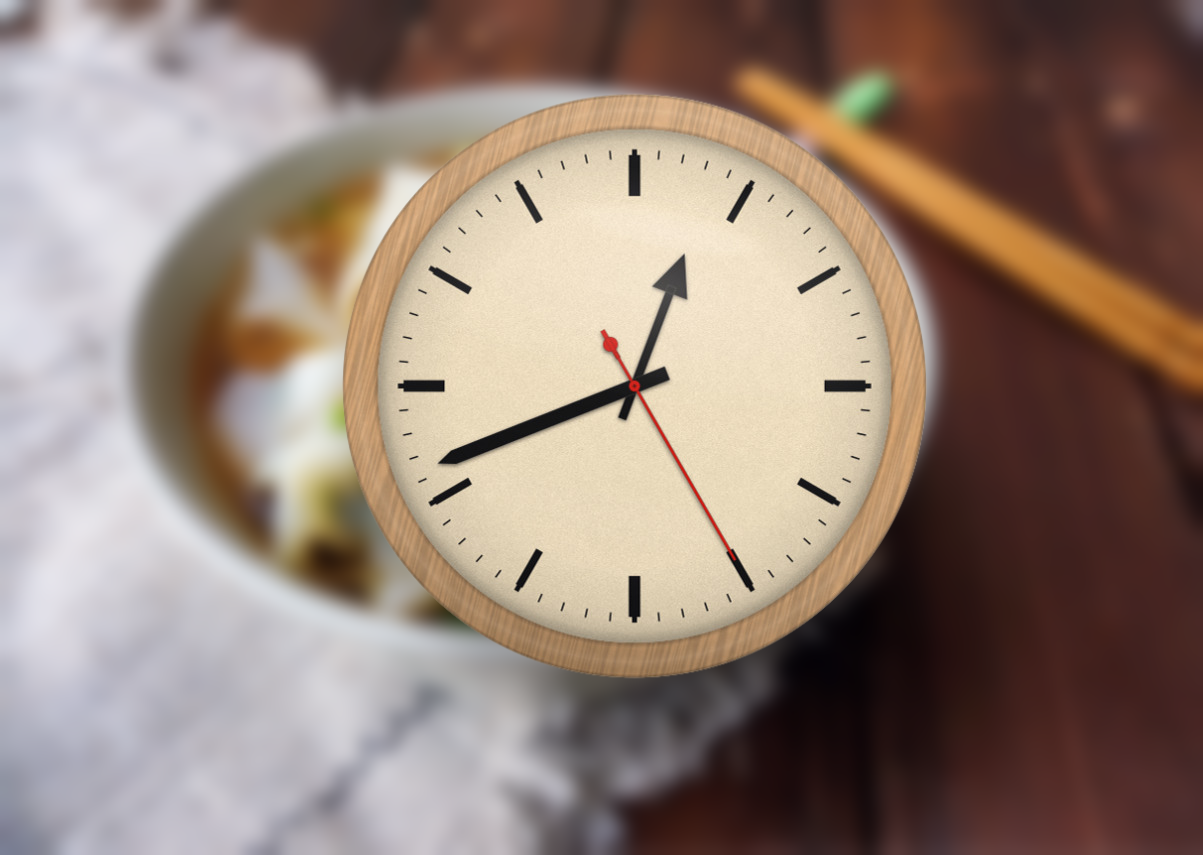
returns 12.41.25
